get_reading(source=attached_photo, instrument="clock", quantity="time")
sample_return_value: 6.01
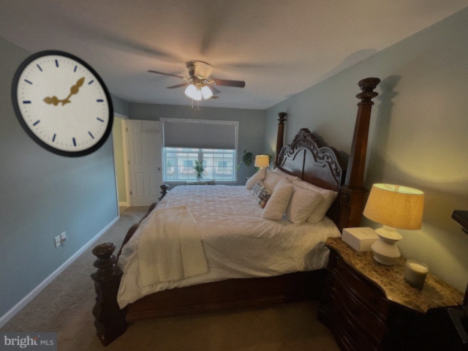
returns 9.08
